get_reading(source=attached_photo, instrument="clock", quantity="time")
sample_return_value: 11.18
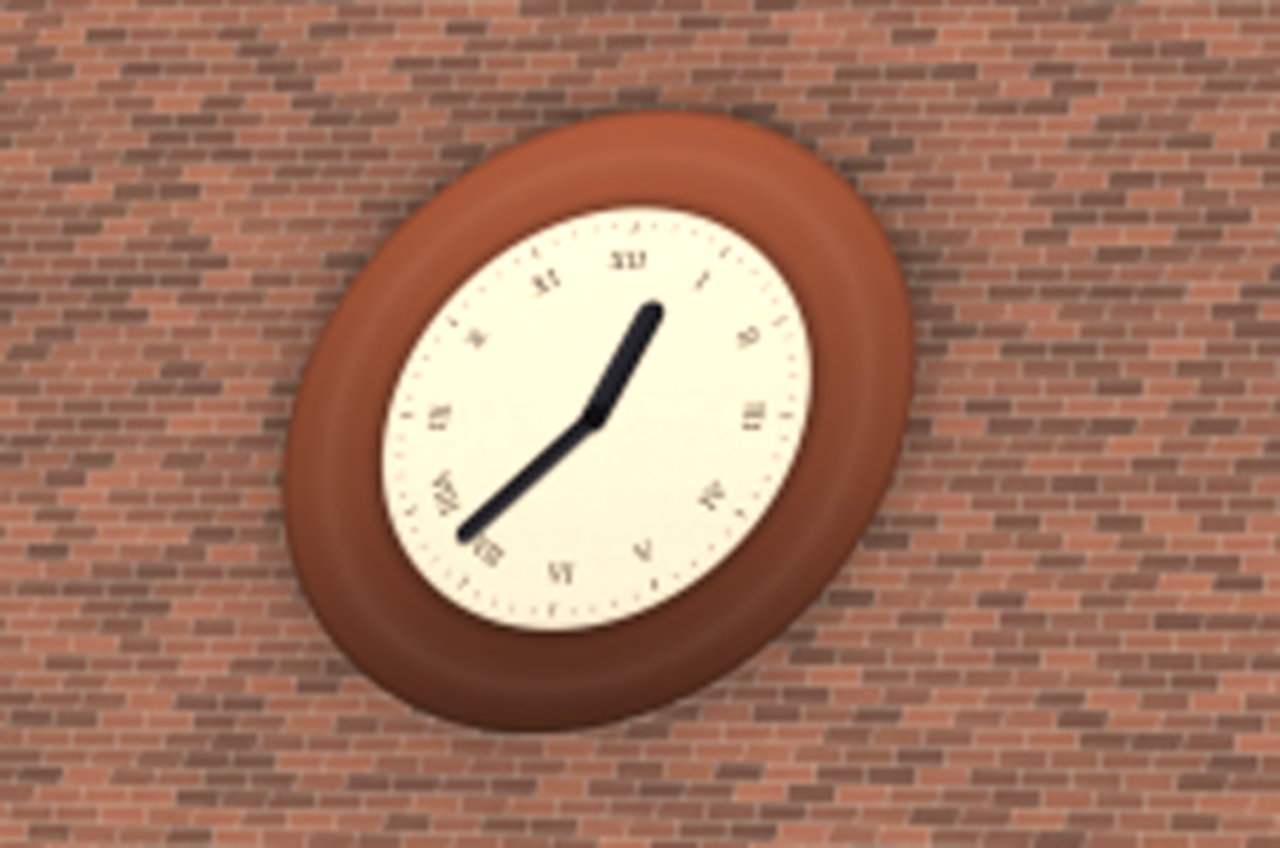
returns 12.37
